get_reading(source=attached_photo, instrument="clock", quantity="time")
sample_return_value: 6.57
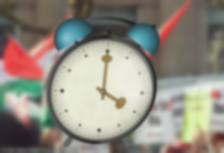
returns 4.00
